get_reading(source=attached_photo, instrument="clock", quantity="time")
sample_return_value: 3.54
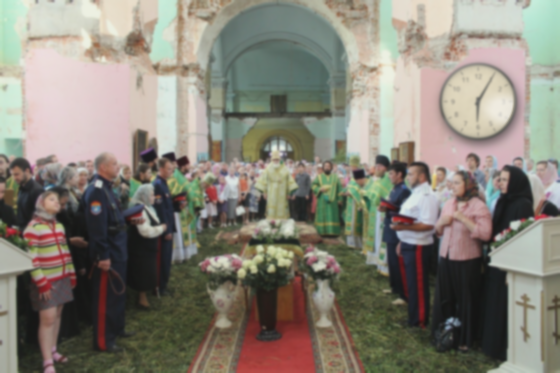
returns 6.05
